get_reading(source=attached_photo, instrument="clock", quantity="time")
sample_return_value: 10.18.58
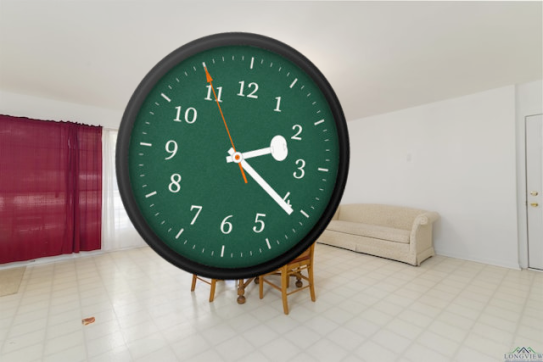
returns 2.20.55
